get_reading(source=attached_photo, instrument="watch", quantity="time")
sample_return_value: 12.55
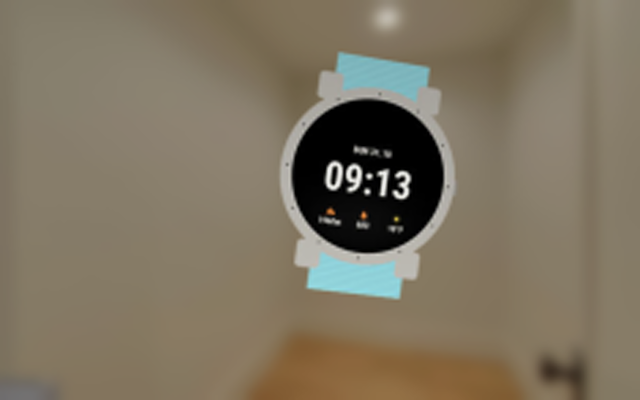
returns 9.13
